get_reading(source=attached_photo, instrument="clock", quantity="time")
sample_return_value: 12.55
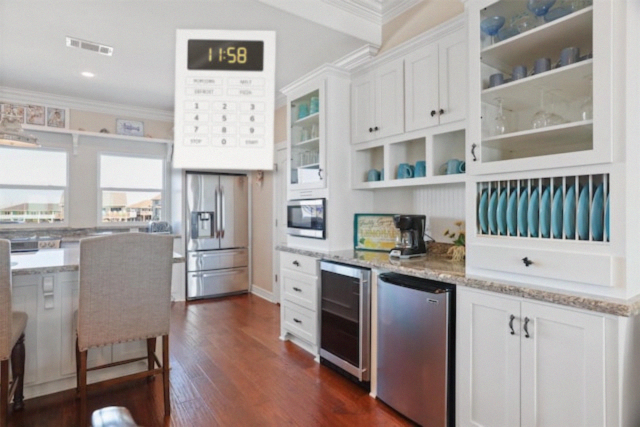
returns 11.58
